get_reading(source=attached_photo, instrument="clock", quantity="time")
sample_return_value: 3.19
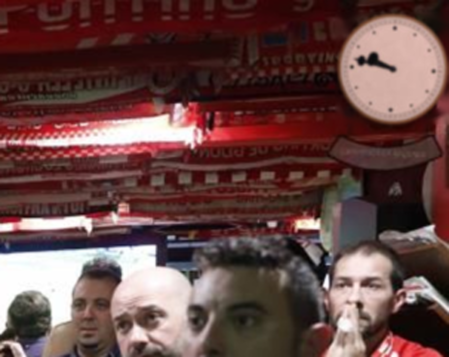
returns 9.47
